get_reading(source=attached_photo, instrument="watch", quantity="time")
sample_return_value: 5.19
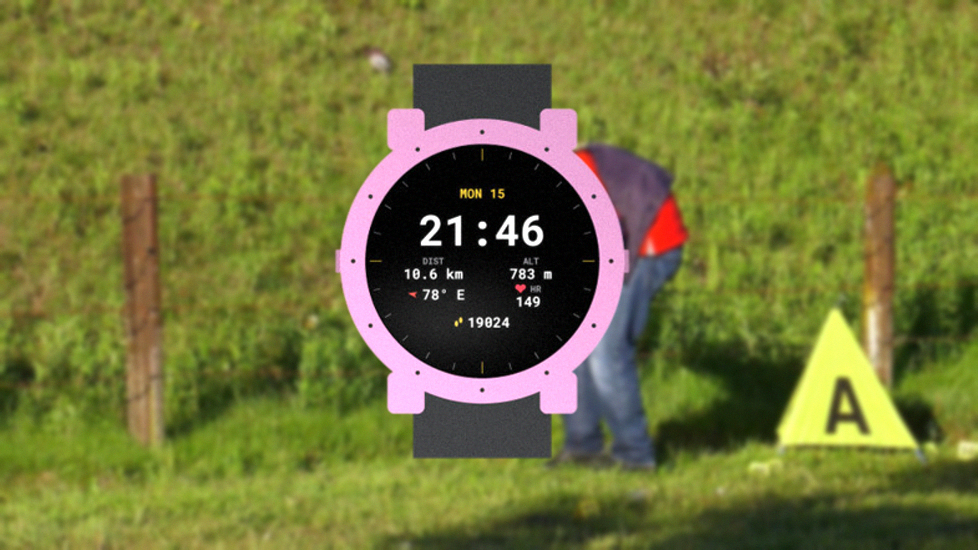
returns 21.46
